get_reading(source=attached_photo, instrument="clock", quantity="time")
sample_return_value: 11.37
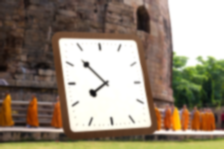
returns 7.53
